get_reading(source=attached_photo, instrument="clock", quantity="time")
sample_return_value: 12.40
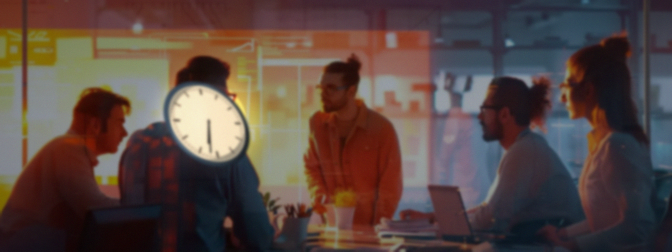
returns 6.32
